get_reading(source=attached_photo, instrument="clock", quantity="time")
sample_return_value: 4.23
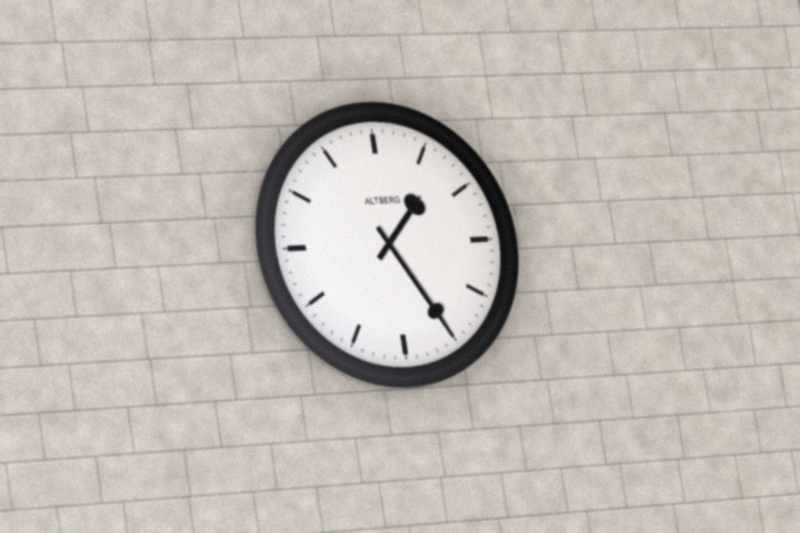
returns 1.25
